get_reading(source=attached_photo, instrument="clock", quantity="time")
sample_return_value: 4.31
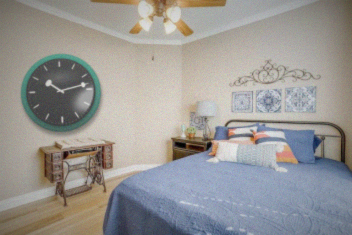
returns 10.13
